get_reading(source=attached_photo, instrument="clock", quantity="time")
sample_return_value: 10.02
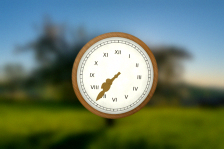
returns 7.36
